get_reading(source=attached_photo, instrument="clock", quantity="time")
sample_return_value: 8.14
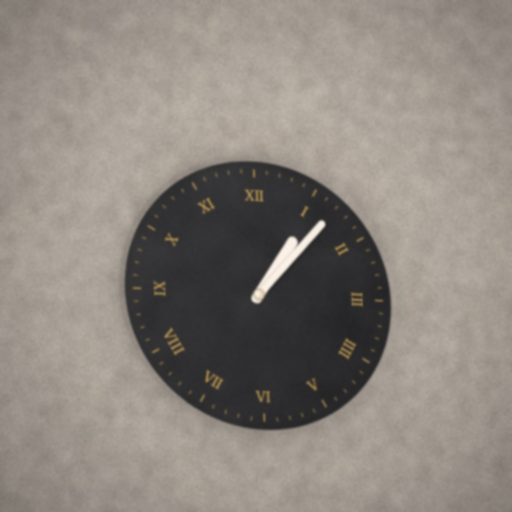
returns 1.07
